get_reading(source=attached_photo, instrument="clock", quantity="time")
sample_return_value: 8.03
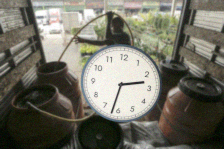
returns 2.32
